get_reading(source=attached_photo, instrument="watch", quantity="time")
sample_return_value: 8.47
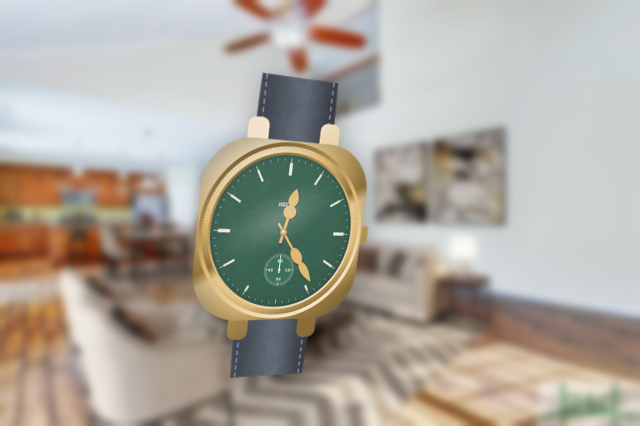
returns 12.24
